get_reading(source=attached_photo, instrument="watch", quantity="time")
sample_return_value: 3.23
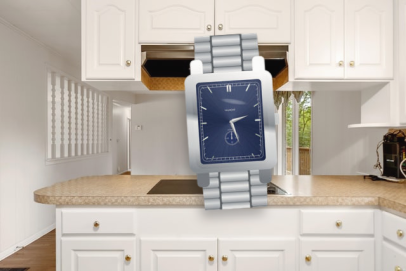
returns 2.27
